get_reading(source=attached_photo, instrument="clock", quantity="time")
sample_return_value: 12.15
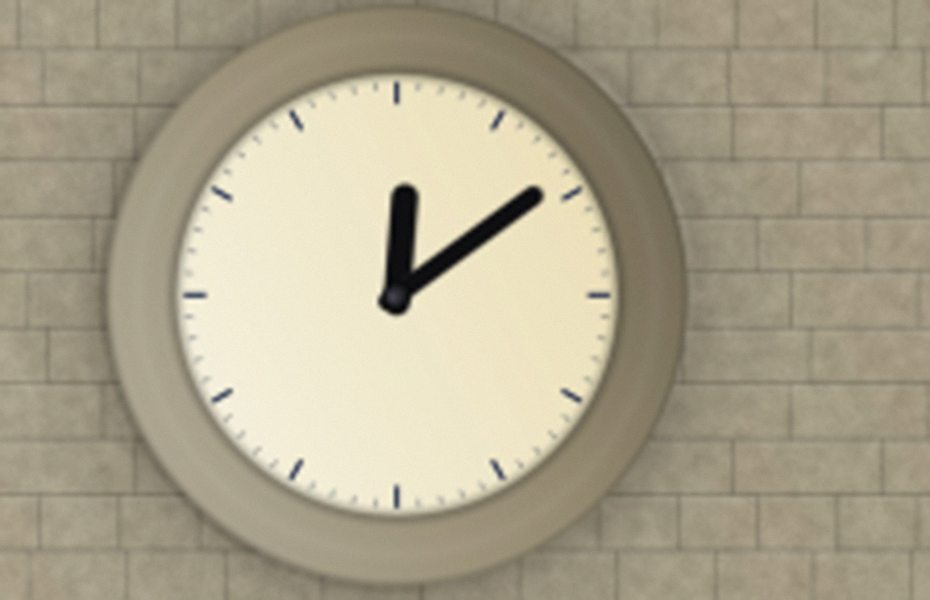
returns 12.09
